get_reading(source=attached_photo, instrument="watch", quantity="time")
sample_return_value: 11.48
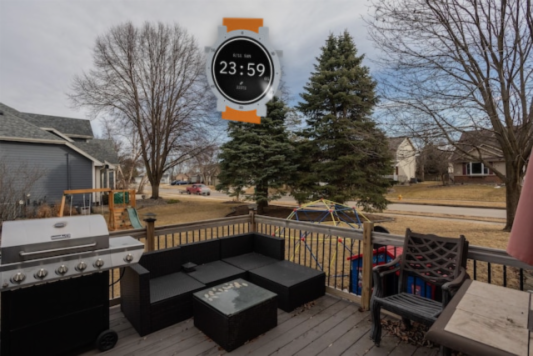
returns 23.59
